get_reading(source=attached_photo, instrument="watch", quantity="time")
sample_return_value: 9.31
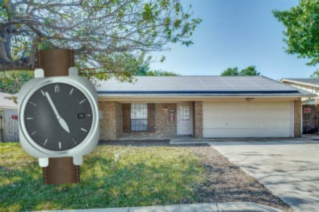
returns 4.56
